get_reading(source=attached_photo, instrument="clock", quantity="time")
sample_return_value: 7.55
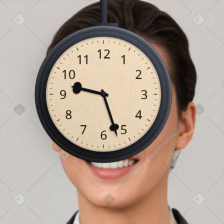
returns 9.27
